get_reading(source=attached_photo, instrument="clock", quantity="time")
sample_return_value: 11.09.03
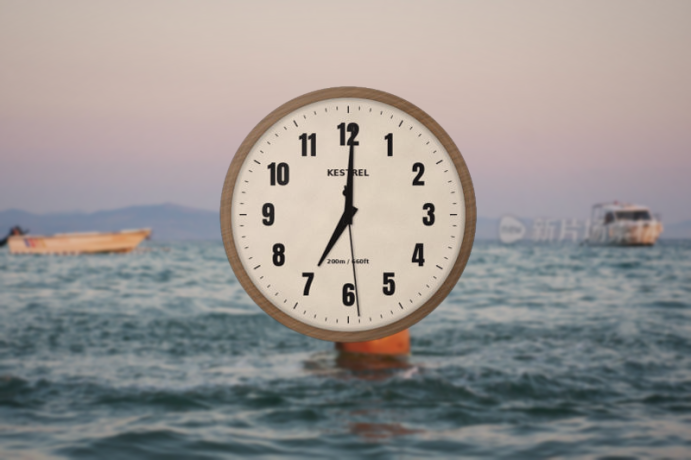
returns 7.00.29
